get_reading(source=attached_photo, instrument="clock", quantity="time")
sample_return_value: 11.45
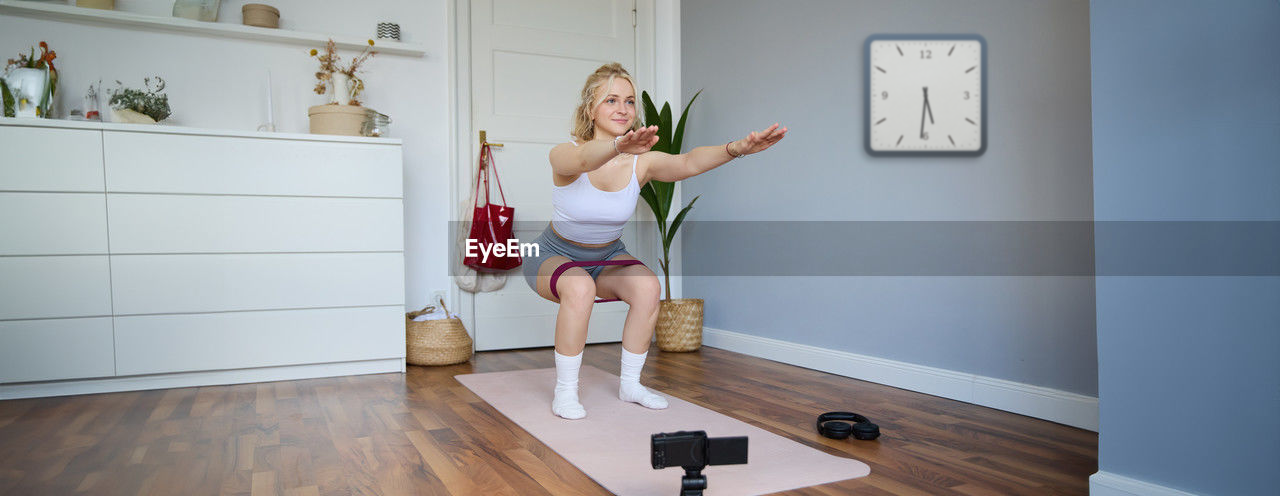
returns 5.31
